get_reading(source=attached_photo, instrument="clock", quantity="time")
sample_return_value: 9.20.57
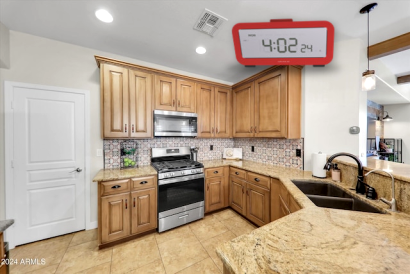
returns 4.02.24
